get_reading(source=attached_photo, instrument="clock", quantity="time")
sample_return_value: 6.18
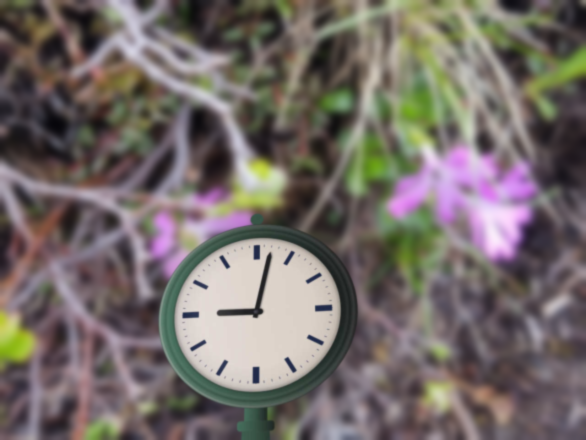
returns 9.02
